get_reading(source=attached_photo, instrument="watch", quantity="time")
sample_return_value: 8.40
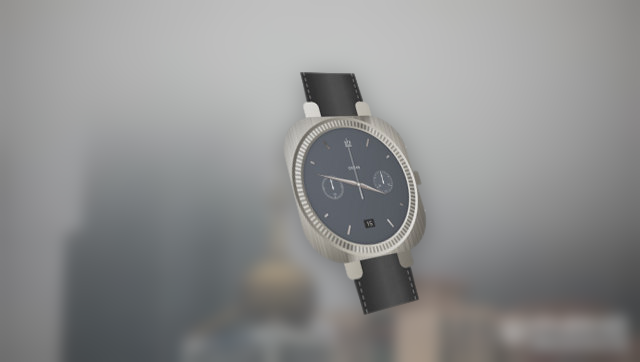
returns 3.48
